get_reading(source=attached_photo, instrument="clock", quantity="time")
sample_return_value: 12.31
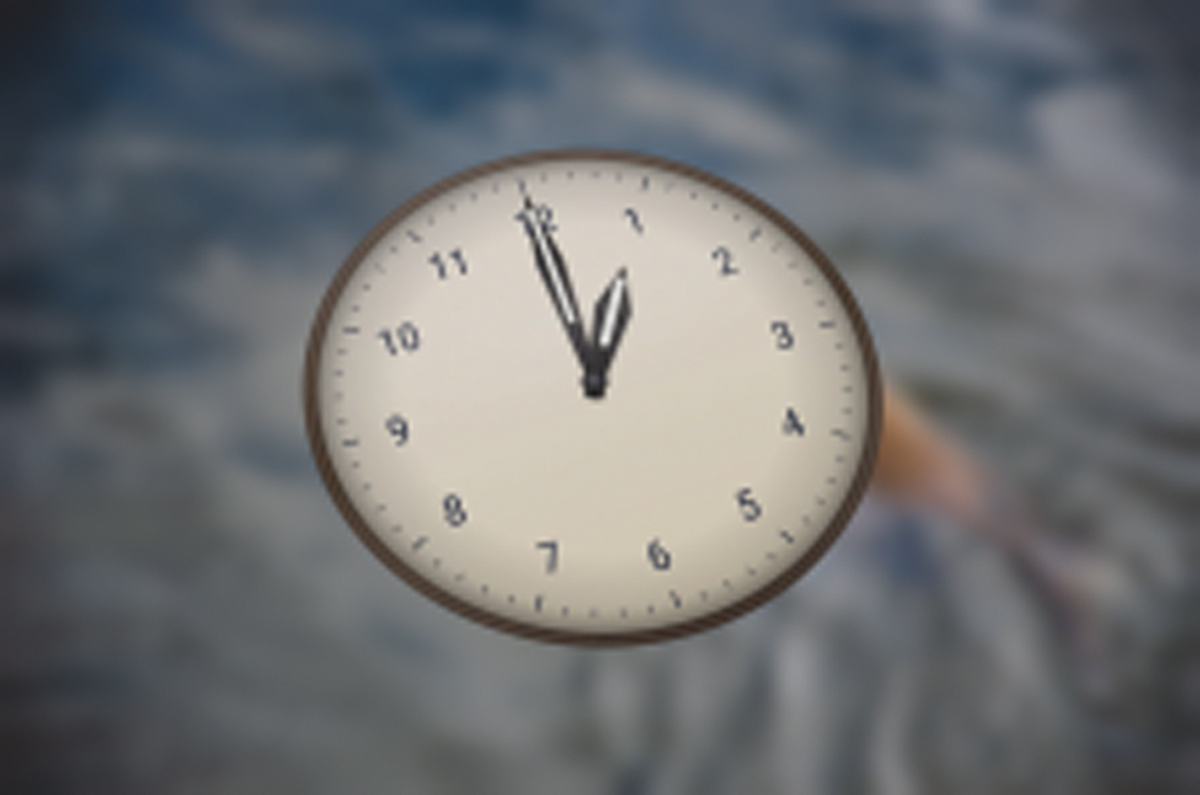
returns 1.00
